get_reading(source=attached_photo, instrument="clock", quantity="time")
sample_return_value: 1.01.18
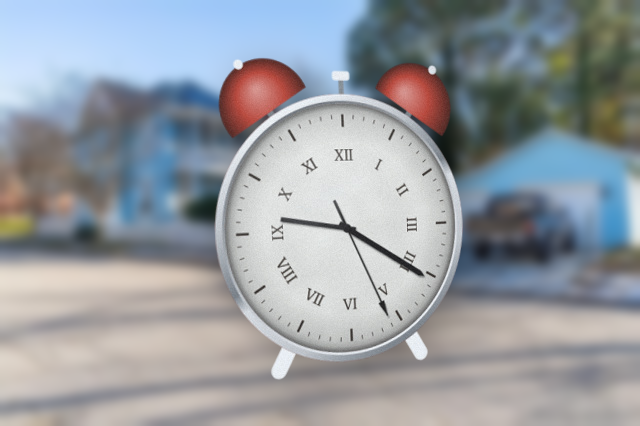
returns 9.20.26
